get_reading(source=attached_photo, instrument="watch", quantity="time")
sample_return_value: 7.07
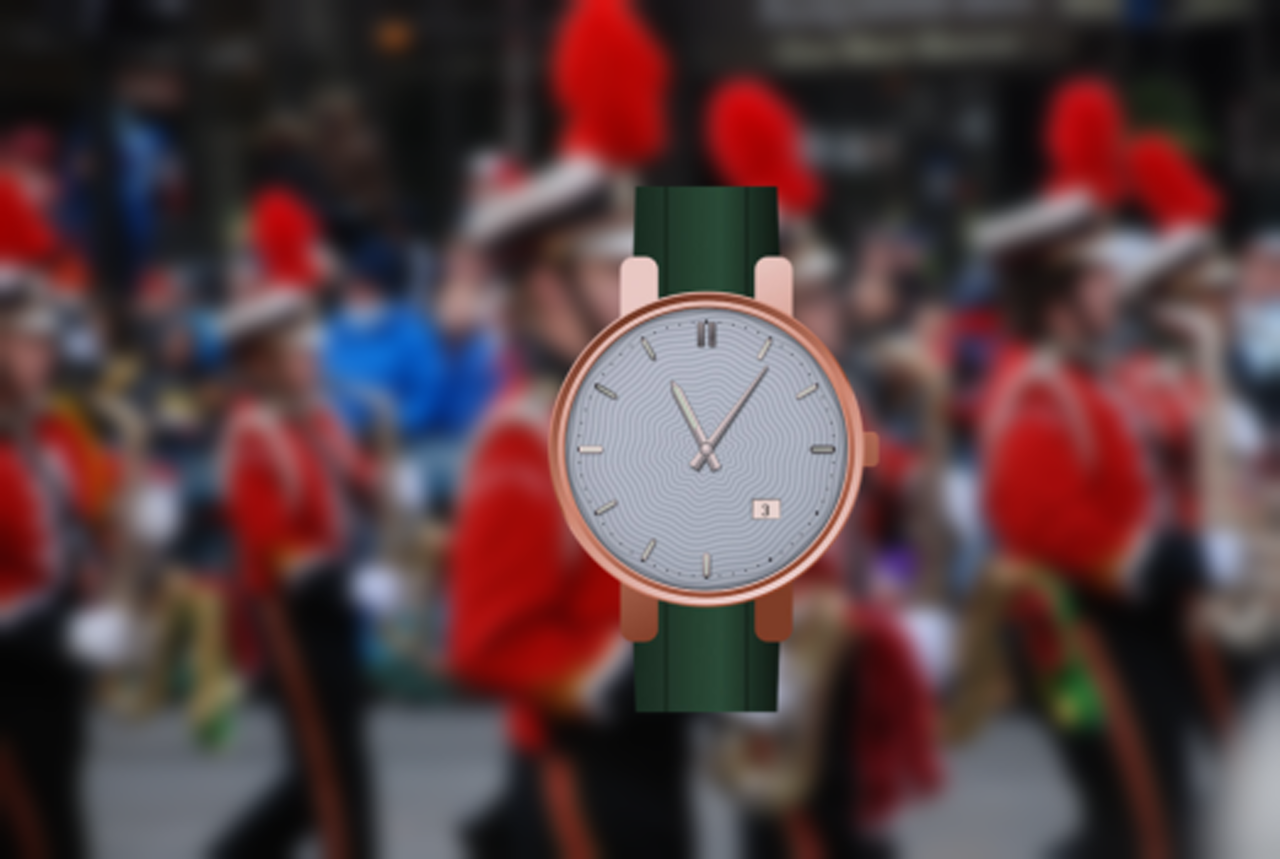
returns 11.06
